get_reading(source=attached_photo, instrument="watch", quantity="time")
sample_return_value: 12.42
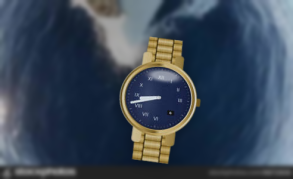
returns 8.42
